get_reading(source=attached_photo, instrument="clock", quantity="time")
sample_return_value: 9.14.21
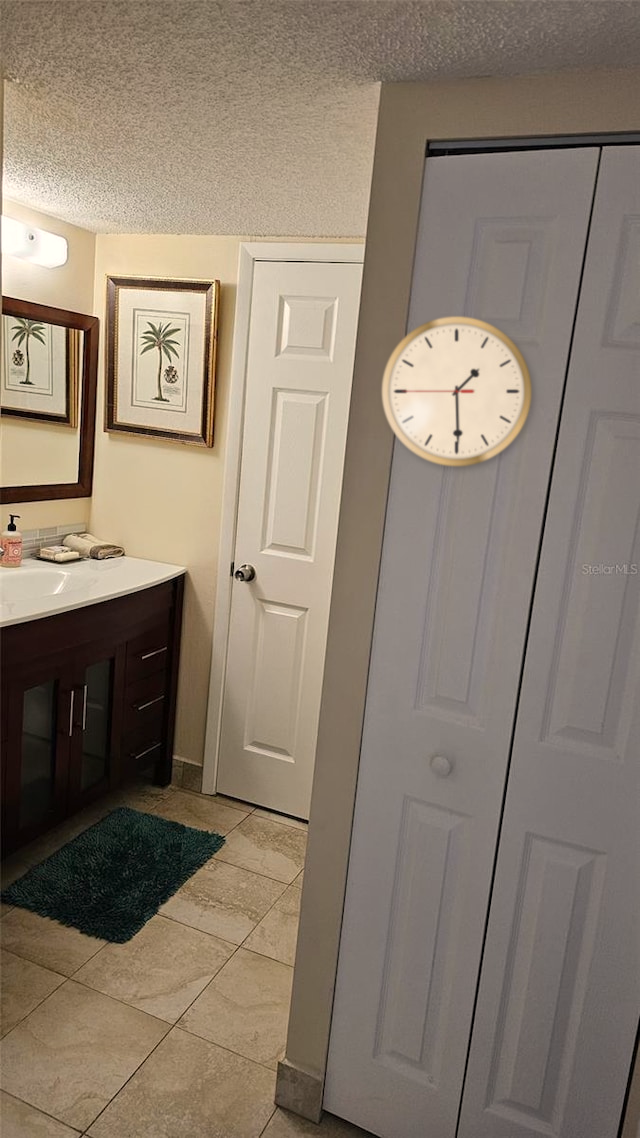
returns 1.29.45
